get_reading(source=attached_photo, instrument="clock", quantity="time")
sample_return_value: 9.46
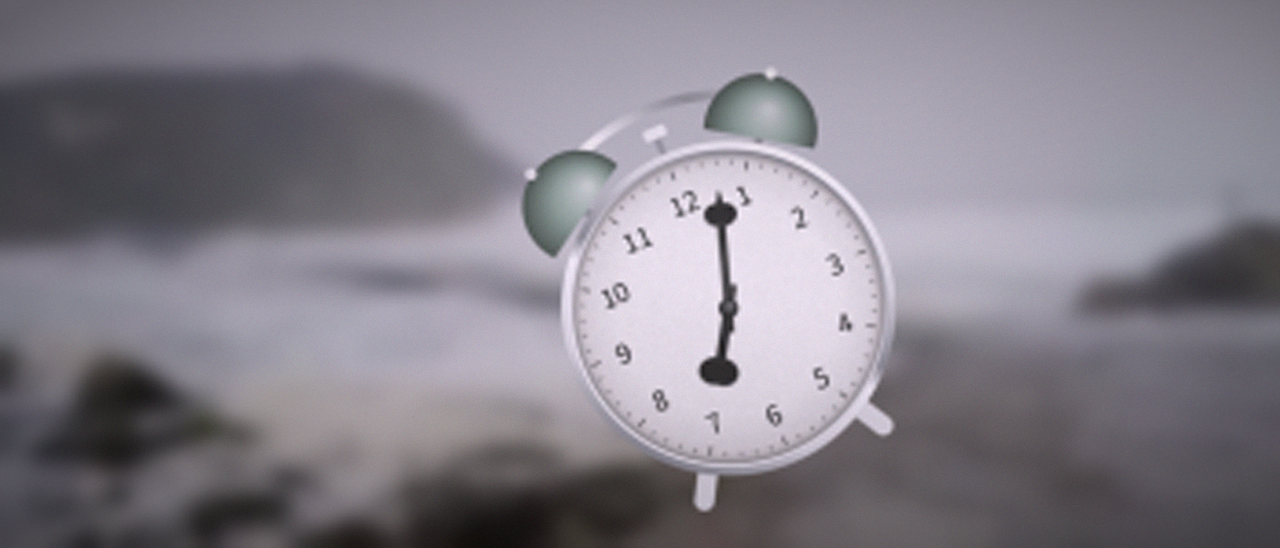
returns 7.03
